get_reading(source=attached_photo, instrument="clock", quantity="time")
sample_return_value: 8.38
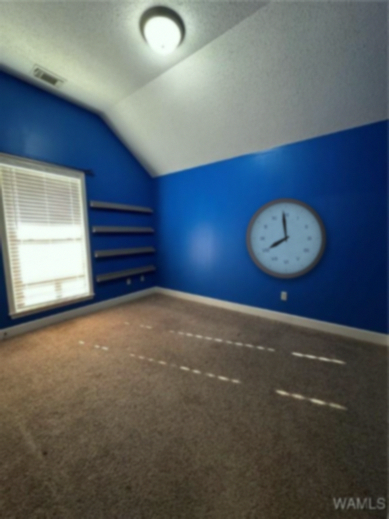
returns 7.59
